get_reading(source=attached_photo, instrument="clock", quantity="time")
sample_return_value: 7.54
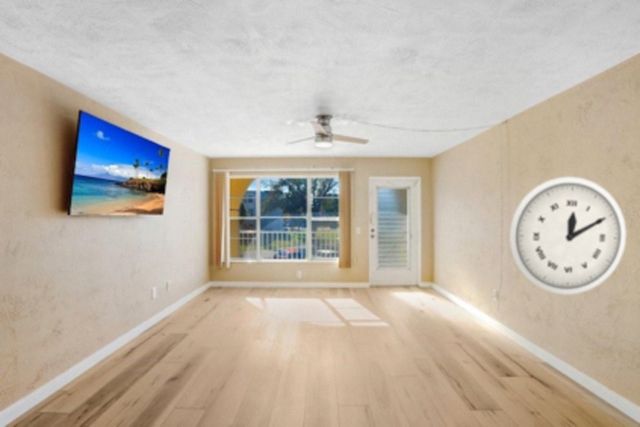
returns 12.10
